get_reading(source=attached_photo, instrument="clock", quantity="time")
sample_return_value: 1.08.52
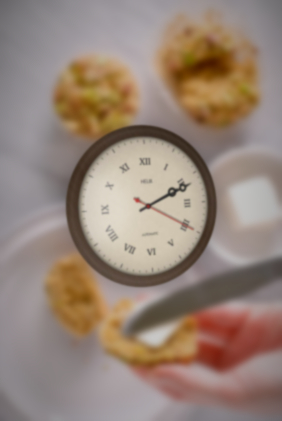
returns 2.11.20
